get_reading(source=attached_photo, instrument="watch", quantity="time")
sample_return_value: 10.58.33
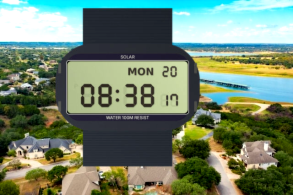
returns 8.38.17
